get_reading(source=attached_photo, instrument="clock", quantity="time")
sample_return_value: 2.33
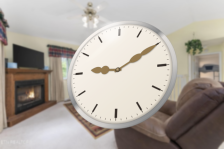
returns 9.10
